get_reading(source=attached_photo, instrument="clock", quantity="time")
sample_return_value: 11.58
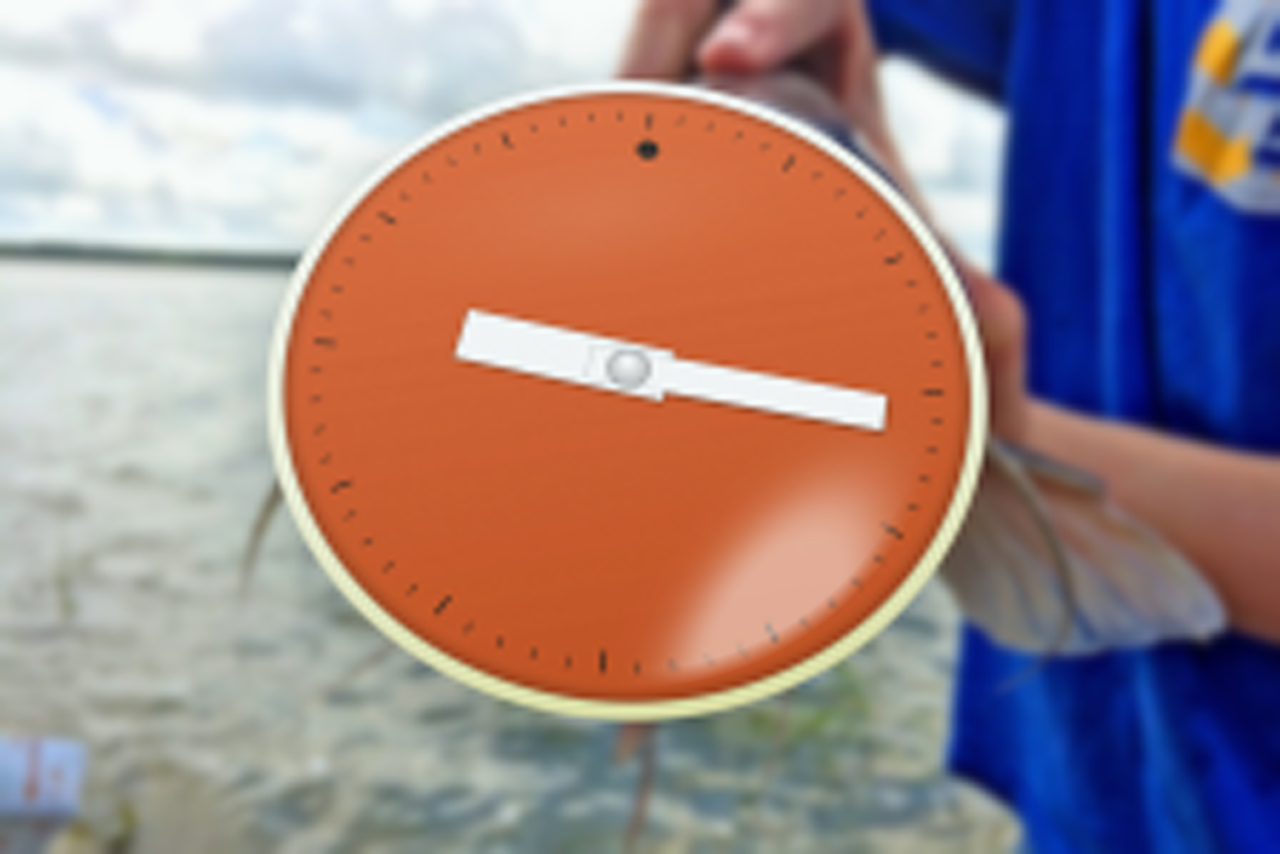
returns 9.16
